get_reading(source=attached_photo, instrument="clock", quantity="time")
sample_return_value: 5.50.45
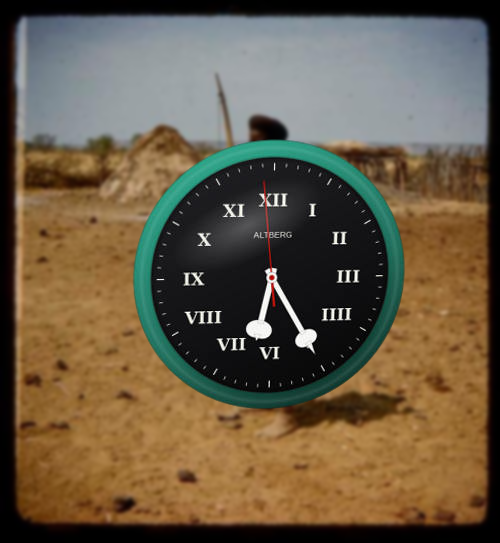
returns 6.24.59
